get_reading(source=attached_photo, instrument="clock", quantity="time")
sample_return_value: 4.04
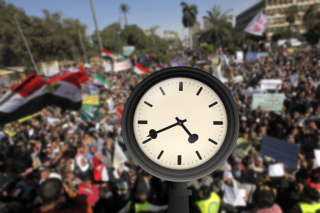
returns 4.41
